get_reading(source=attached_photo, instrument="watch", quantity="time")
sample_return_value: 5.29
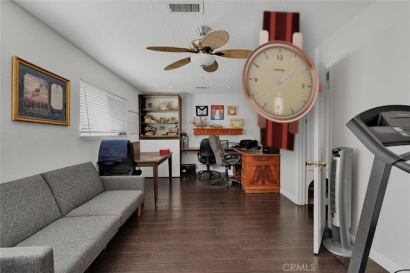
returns 1.37
